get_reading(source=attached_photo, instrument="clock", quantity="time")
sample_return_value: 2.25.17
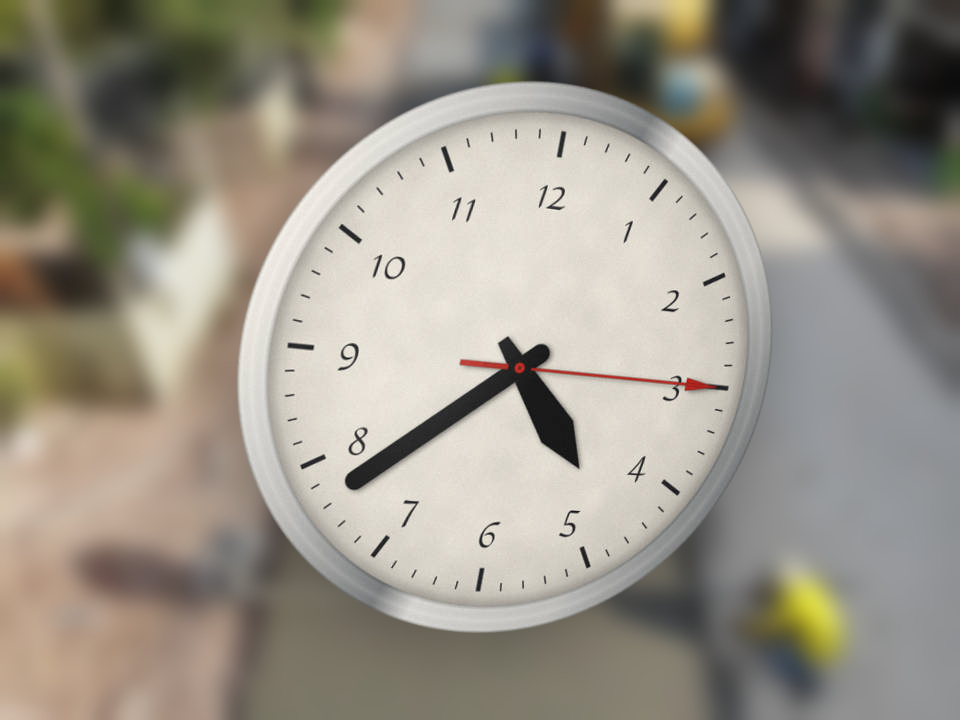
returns 4.38.15
